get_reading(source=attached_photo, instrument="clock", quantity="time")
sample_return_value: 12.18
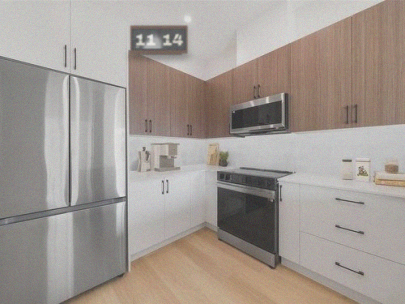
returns 11.14
